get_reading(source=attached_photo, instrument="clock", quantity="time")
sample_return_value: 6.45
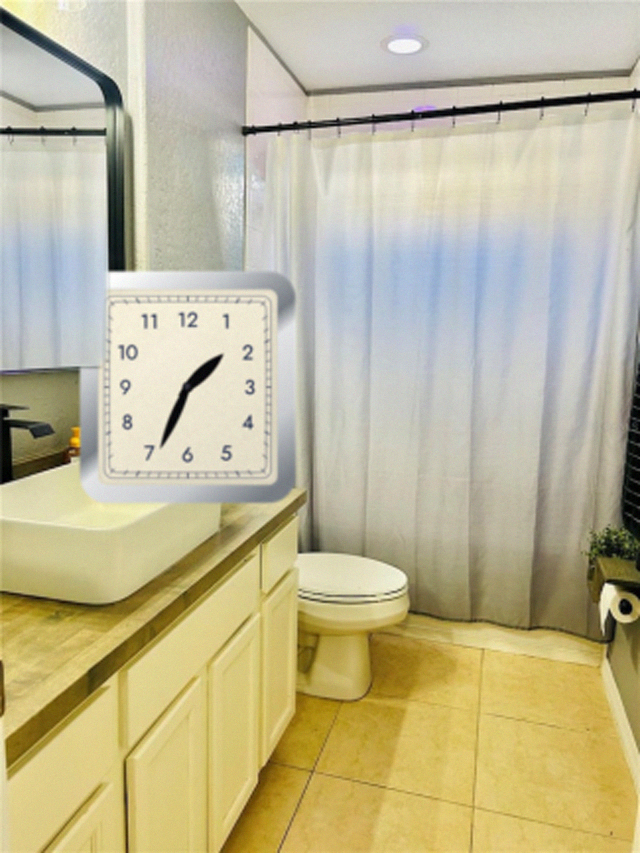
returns 1.34
